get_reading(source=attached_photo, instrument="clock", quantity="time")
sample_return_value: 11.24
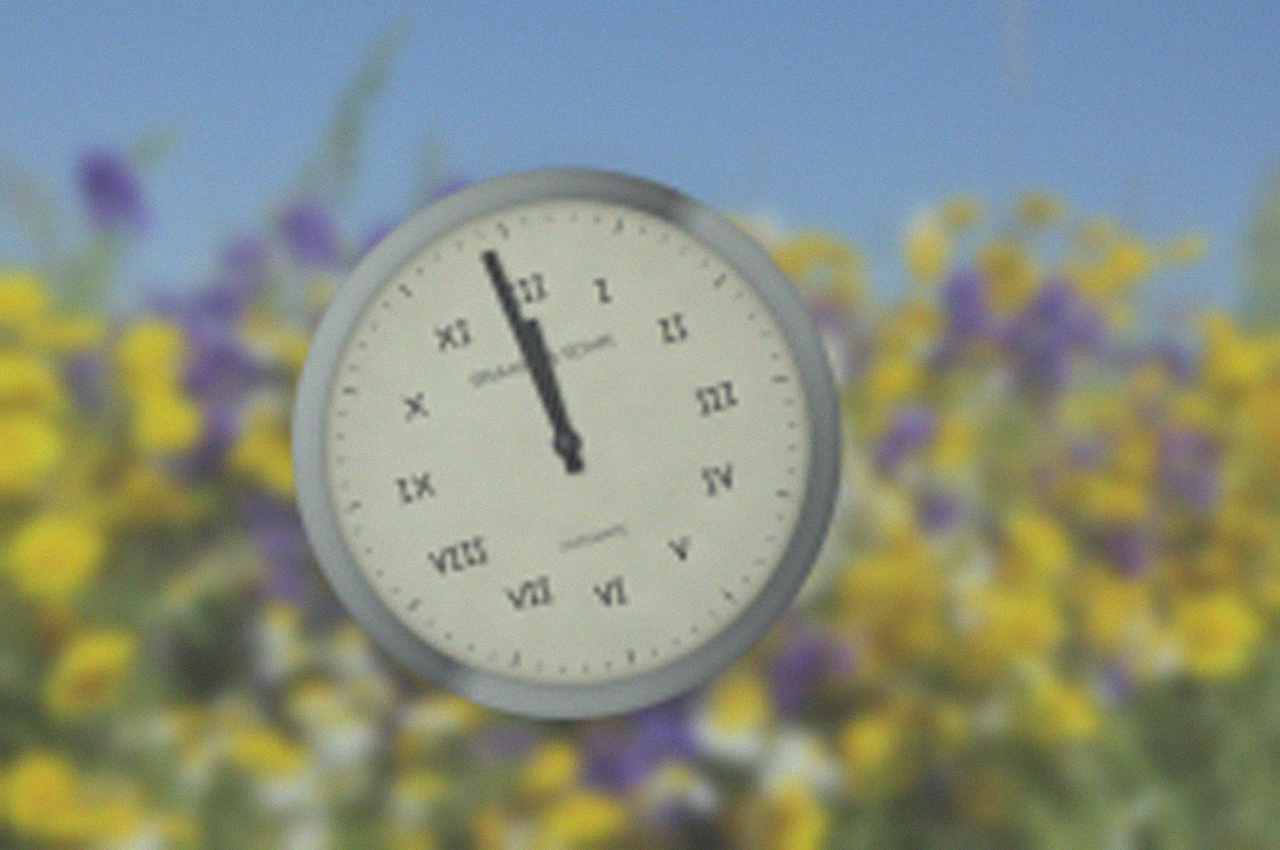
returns 11.59
